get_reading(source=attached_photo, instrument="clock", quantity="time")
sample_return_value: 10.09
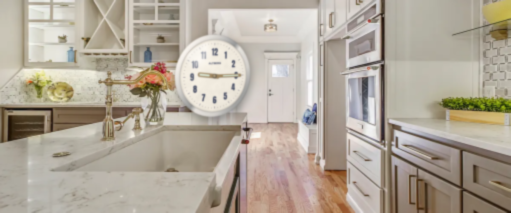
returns 9.15
